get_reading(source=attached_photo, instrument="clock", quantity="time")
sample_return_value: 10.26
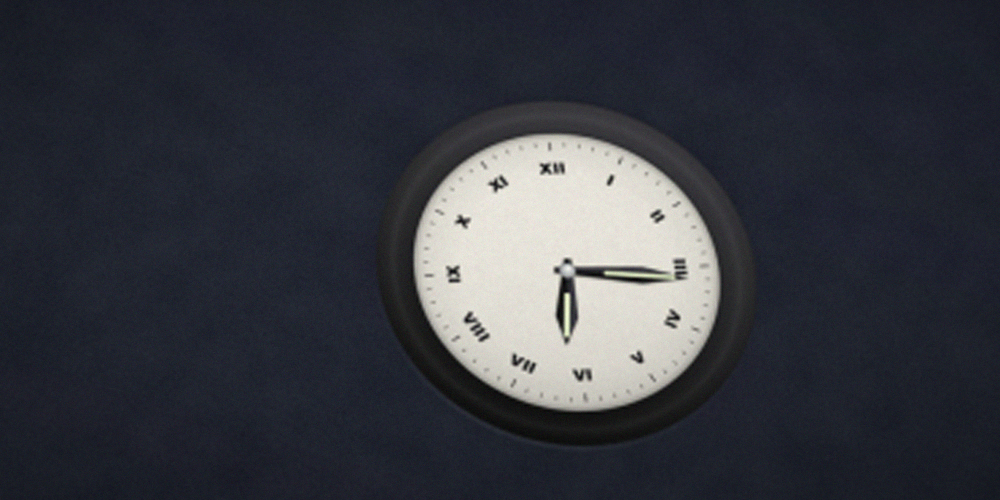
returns 6.16
